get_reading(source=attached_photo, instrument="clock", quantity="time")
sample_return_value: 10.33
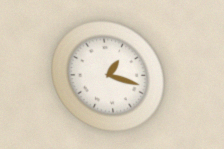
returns 1.18
